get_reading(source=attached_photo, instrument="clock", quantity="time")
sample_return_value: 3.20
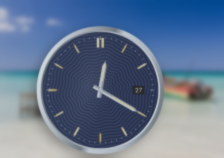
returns 12.20
